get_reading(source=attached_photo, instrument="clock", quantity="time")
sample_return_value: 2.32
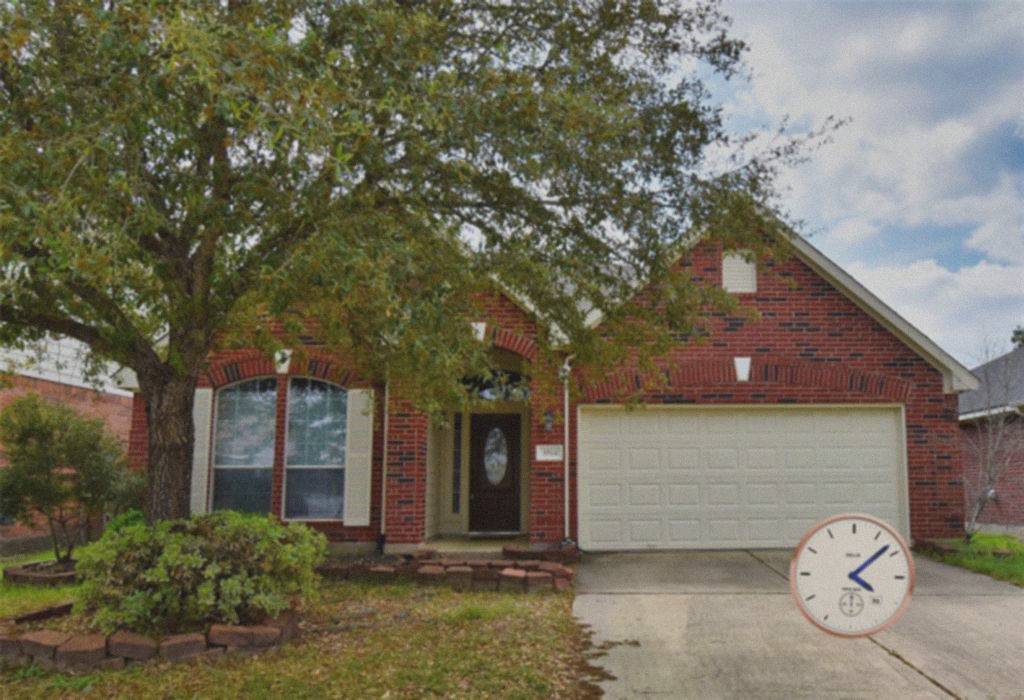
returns 4.08
